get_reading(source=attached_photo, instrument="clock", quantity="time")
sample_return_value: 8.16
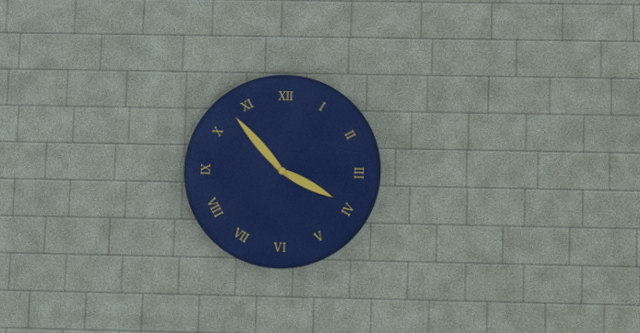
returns 3.53
